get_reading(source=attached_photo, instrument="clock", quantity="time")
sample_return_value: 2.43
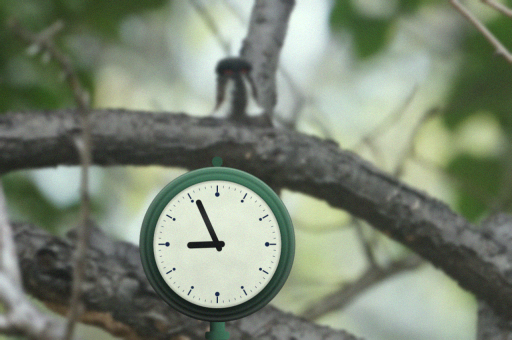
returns 8.56
